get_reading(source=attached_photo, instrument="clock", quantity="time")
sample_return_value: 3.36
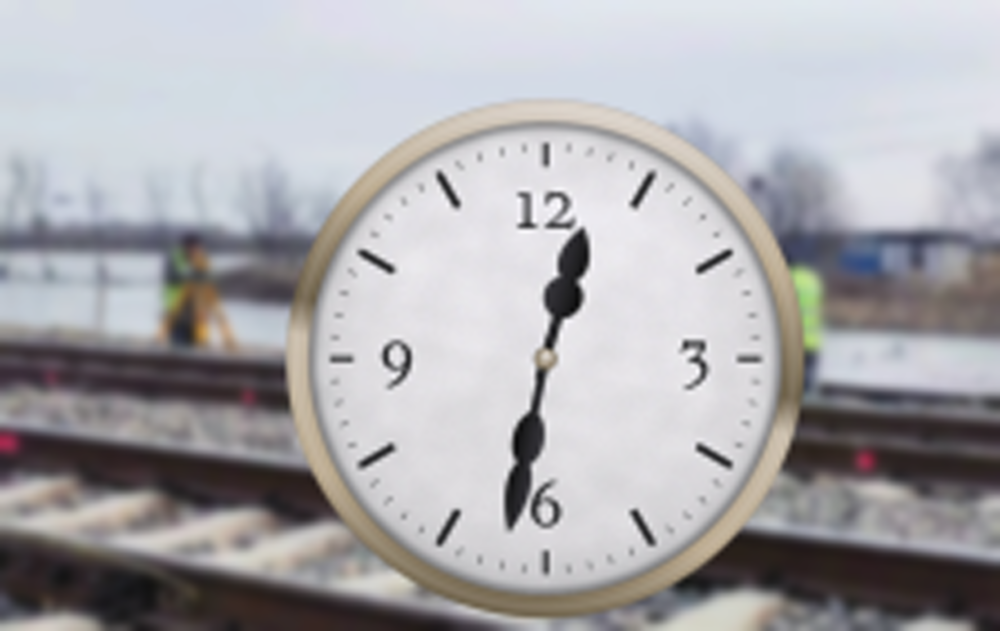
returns 12.32
